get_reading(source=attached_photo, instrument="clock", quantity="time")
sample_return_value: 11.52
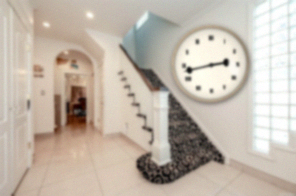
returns 2.43
